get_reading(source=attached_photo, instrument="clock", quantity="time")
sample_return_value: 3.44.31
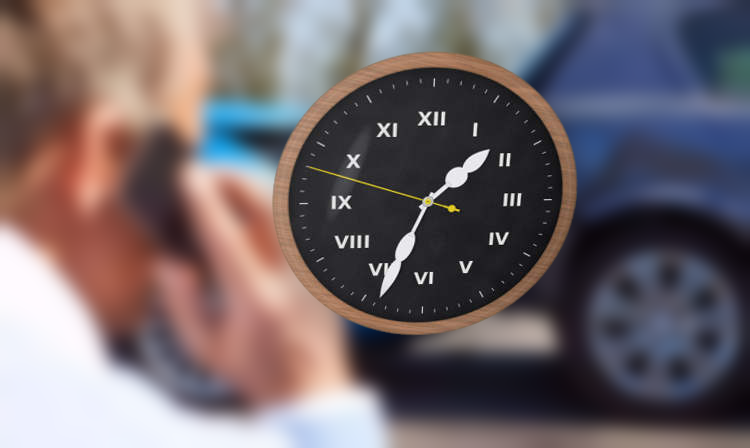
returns 1.33.48
